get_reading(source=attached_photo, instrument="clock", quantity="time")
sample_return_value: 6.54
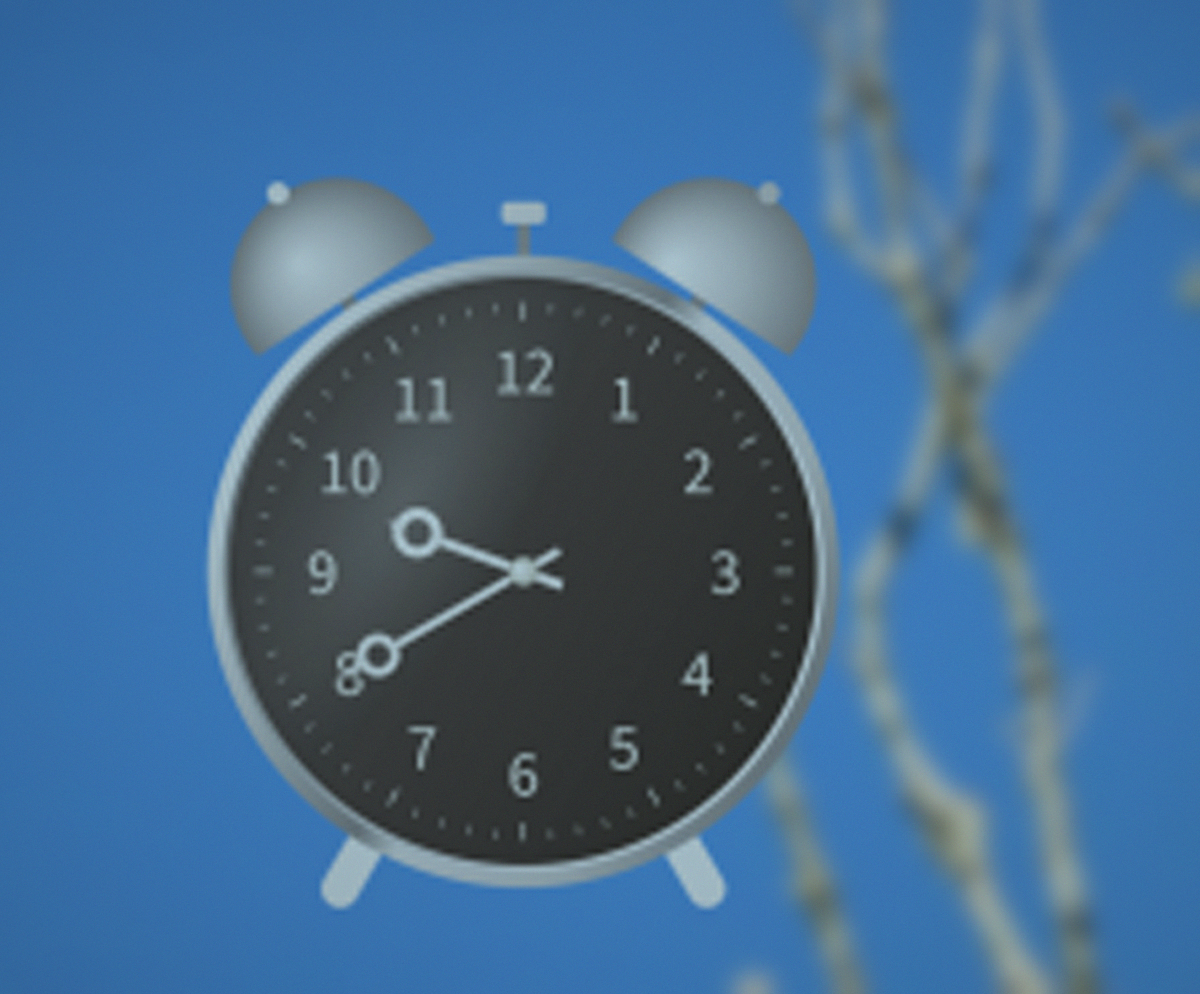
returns 9.40
